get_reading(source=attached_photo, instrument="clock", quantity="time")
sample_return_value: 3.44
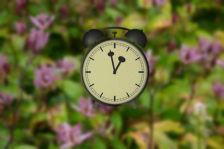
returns 12.58
